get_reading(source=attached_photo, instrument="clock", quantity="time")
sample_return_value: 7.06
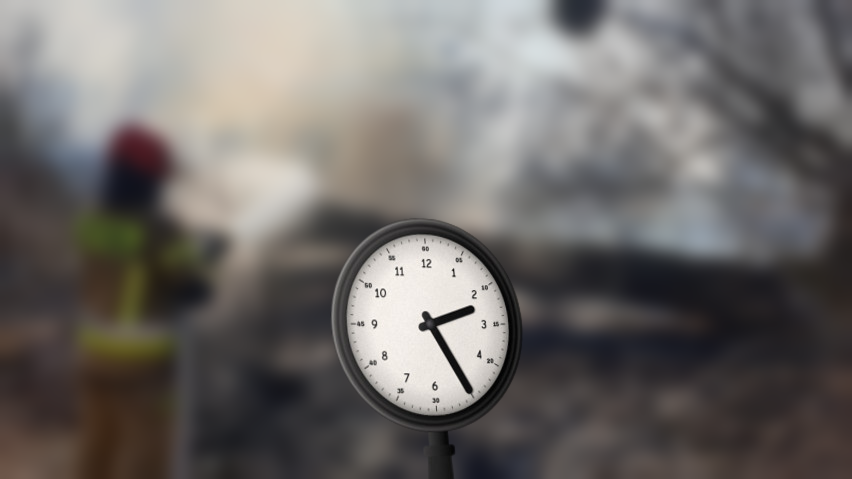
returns 2.25
